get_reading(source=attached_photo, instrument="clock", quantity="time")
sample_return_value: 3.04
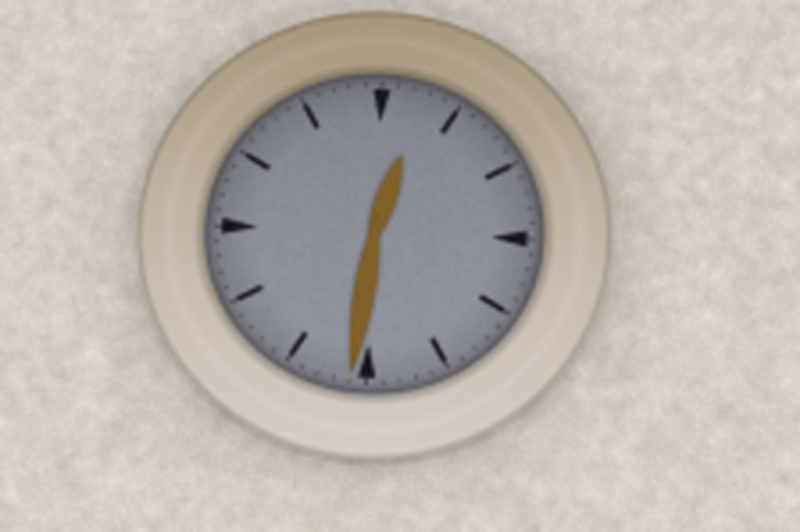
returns 12.31
